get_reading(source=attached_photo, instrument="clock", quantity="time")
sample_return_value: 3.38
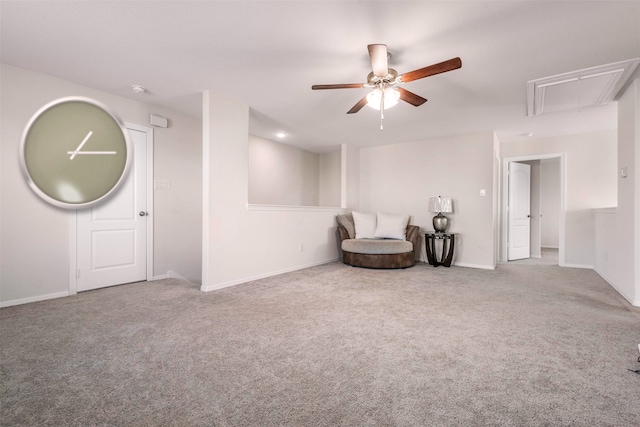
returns 1.15
